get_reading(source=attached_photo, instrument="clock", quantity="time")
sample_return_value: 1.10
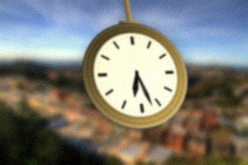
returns 6.27
